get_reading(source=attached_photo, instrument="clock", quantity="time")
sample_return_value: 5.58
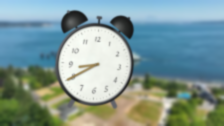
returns 8.40
